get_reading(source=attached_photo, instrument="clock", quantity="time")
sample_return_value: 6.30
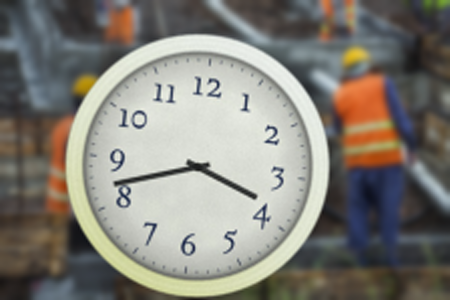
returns 3.42
